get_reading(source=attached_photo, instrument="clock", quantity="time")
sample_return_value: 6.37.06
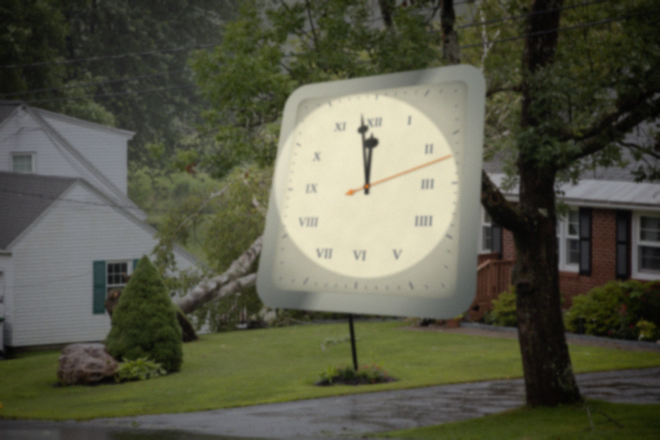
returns 11.58.12
